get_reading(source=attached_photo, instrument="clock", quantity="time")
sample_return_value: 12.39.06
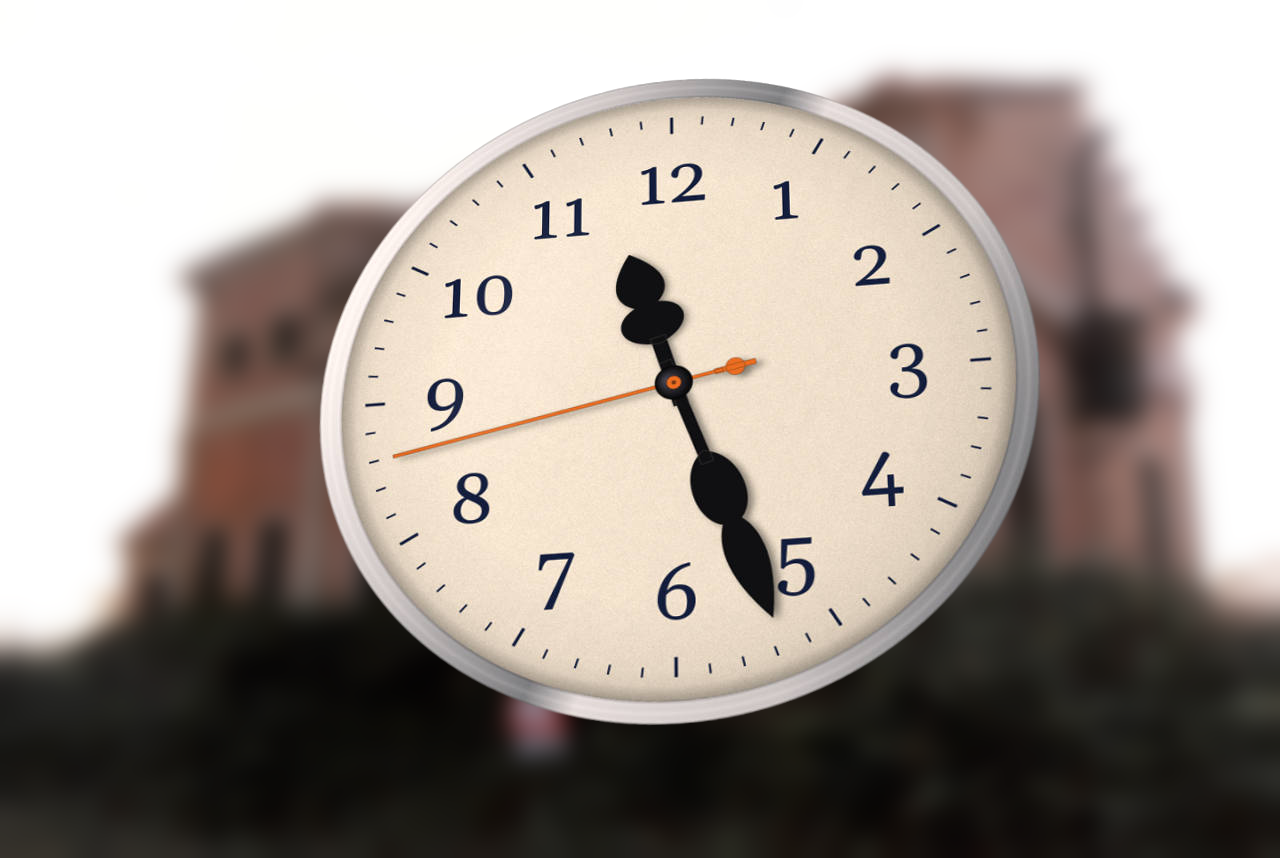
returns 11.26.43
